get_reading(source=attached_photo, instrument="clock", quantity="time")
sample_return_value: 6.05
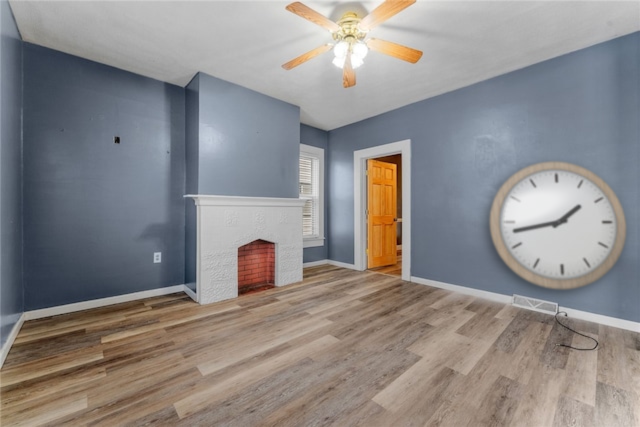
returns 1.43
